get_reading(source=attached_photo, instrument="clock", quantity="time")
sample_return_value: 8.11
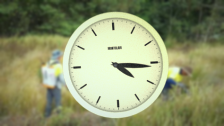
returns 4.16
